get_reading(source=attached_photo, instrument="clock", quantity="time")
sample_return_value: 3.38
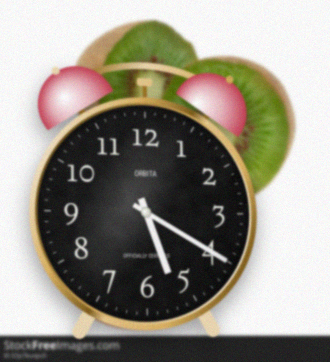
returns 5.20
